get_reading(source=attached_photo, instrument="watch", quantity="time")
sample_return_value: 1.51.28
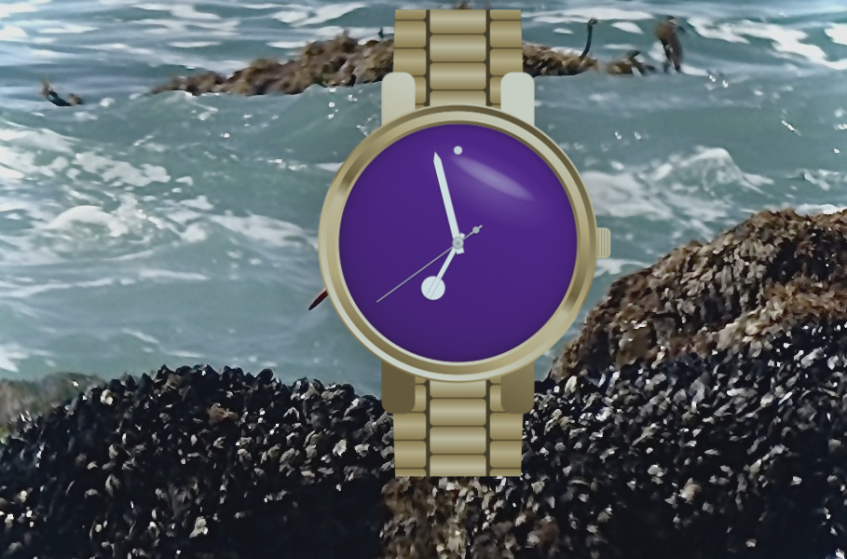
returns 6.57.39
